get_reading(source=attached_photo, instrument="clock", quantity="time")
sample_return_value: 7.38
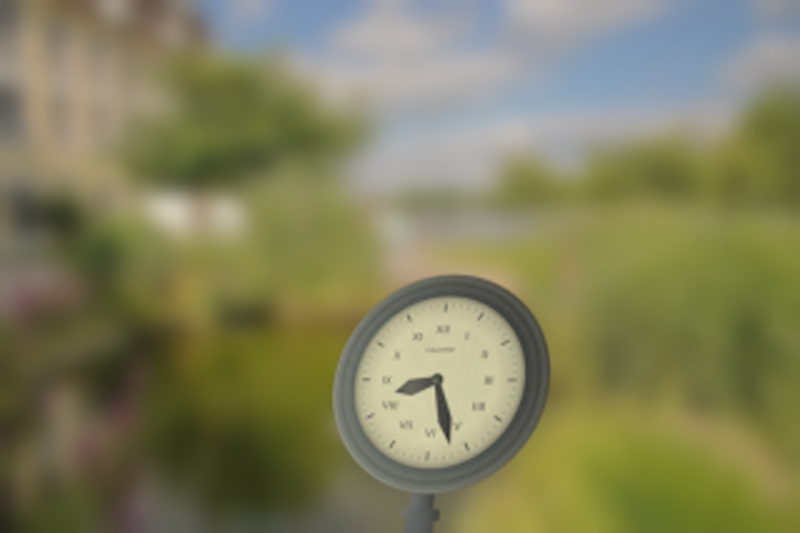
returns 8.27
